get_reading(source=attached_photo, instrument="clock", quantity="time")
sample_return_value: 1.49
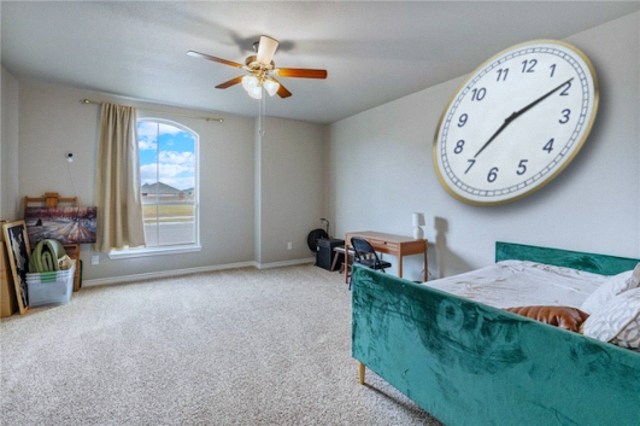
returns 7.09
